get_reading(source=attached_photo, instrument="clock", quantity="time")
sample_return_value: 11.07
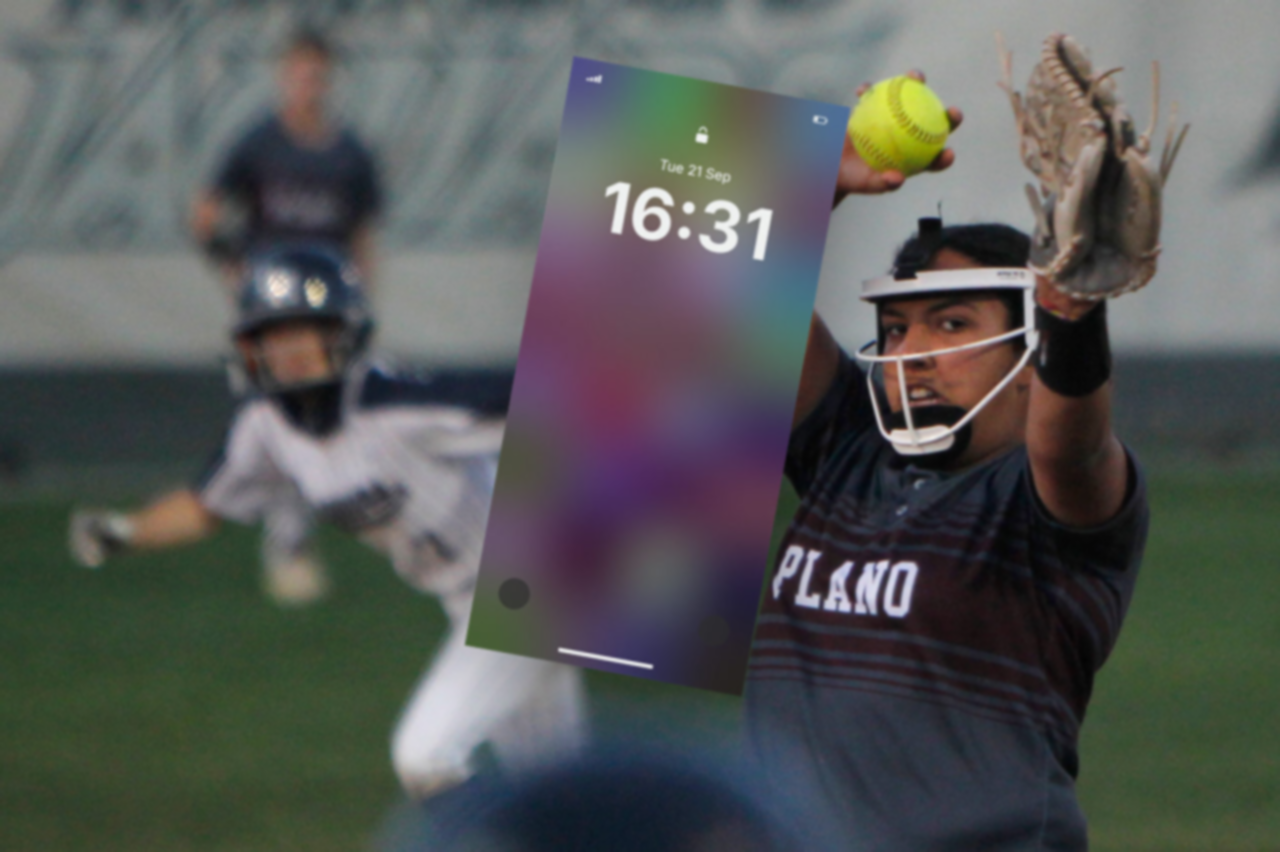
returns 16.31
